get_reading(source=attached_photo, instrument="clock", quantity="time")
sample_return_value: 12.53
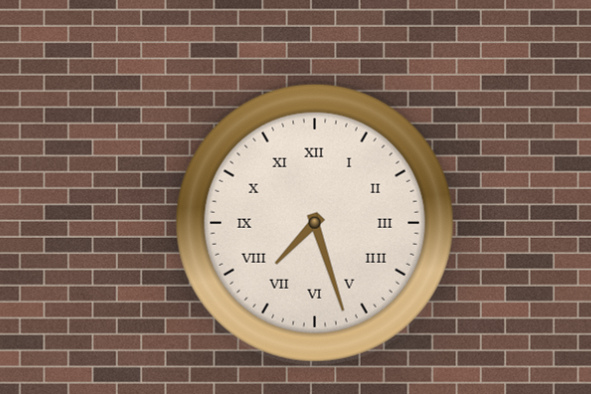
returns 7.27
